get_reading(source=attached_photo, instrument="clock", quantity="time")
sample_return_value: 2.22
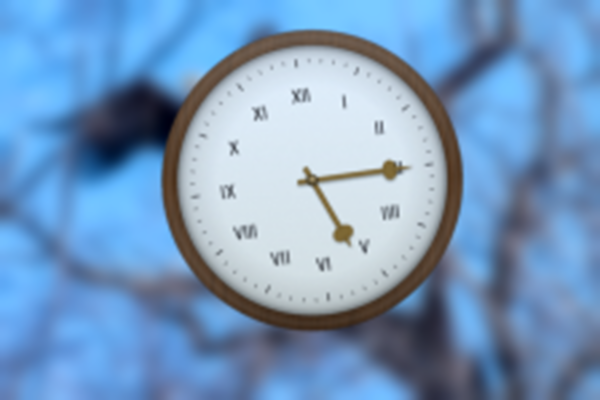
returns 5.15
